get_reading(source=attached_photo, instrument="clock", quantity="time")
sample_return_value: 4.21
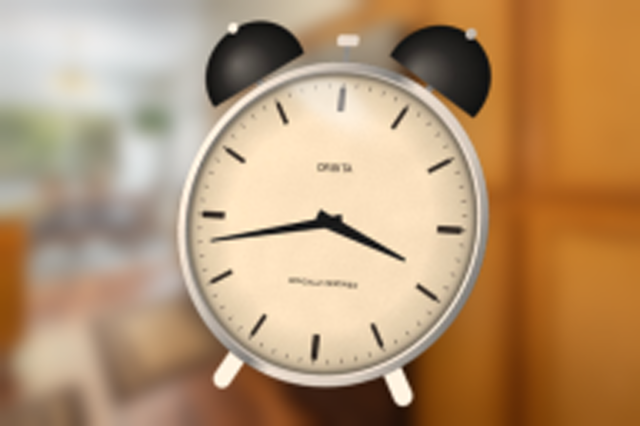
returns 3.43
